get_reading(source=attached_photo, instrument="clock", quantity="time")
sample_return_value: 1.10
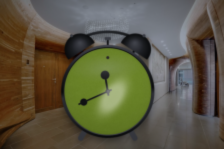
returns 11.41
